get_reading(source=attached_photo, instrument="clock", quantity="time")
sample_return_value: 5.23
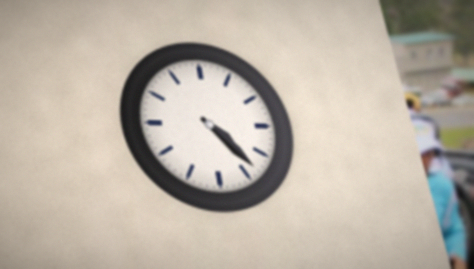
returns 4.23
